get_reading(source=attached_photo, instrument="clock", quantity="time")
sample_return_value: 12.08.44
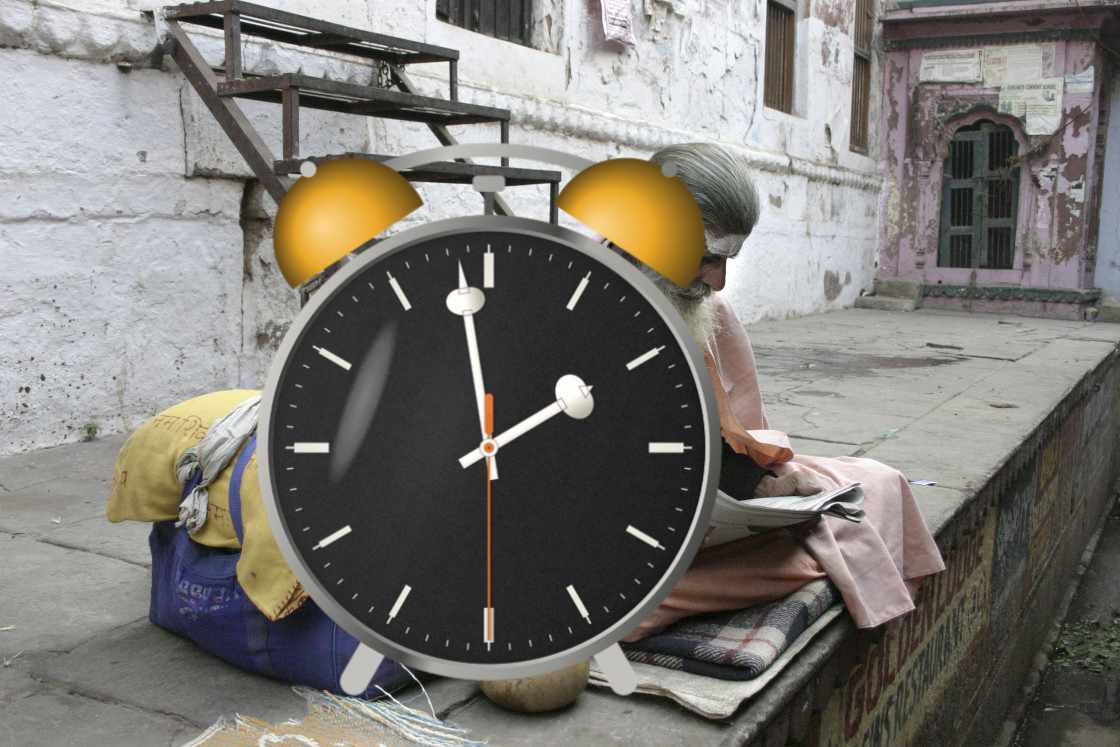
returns 1.58.30
